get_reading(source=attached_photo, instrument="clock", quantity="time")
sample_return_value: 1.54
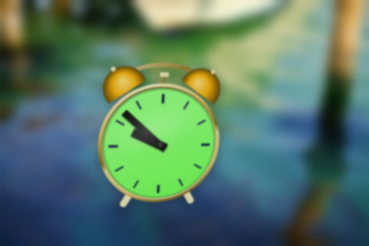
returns 9.52
